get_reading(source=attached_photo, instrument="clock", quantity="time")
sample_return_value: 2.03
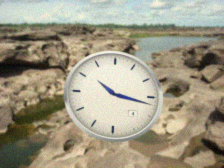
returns 10.17
